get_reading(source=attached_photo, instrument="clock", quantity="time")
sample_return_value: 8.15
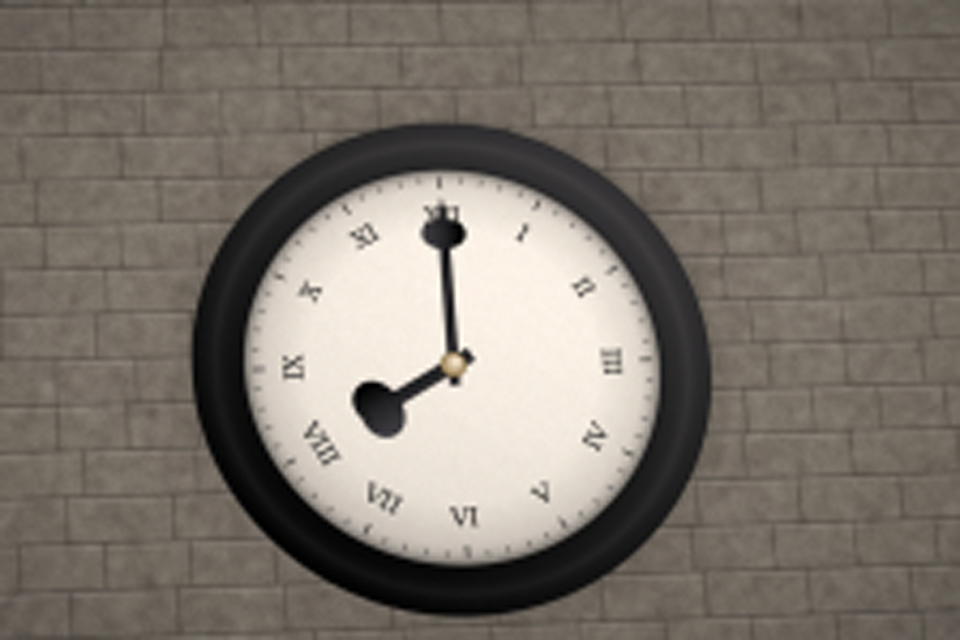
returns 8.00
